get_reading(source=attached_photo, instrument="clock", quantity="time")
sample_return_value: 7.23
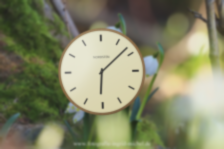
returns 6.08
